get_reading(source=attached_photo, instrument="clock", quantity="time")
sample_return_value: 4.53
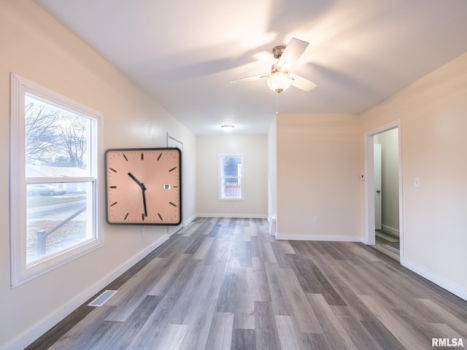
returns 10.29
